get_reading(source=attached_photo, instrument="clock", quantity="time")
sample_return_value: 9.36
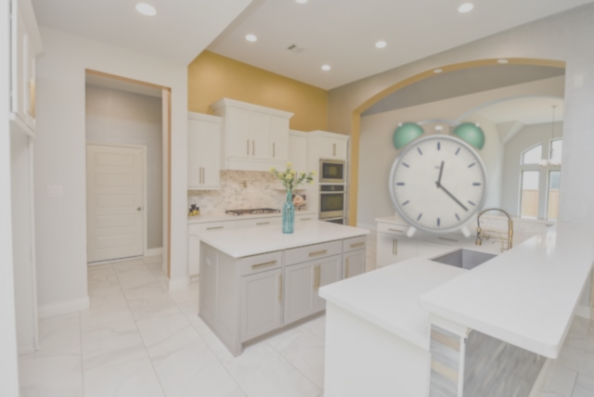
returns 12.22
